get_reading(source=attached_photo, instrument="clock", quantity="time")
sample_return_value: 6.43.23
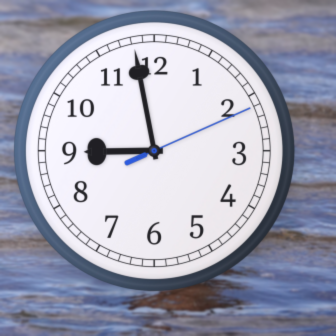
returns 8.58.11
